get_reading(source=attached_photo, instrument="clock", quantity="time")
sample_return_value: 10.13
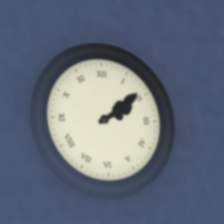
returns 2.09
